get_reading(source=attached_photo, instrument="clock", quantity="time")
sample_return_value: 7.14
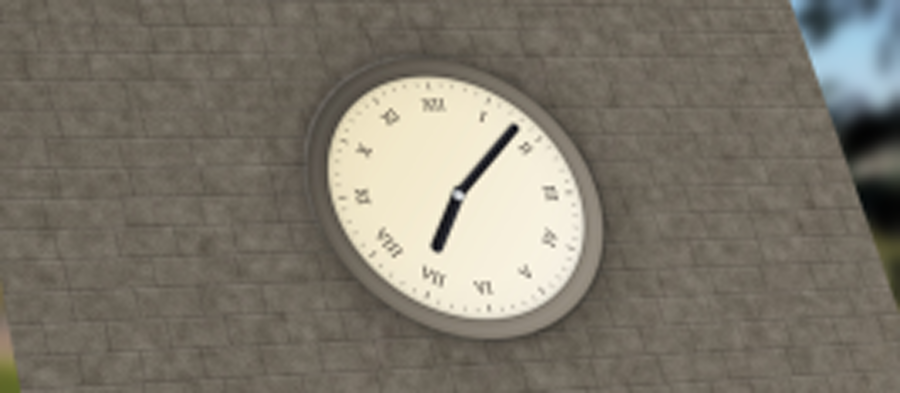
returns 7.08
